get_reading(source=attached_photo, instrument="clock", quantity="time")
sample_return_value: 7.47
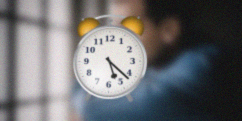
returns 5.22
